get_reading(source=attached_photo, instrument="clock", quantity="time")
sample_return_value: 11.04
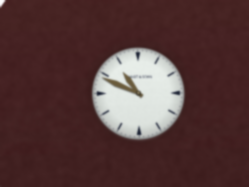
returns 10.49
